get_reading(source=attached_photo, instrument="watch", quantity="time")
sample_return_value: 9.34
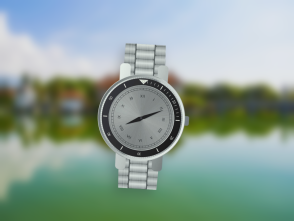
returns 8.11
